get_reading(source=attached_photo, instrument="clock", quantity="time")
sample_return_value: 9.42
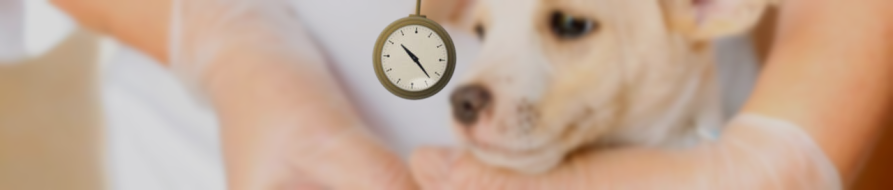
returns 10.23
